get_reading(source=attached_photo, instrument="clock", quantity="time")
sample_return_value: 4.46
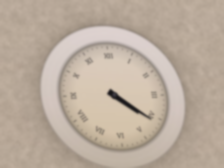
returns 4.21
